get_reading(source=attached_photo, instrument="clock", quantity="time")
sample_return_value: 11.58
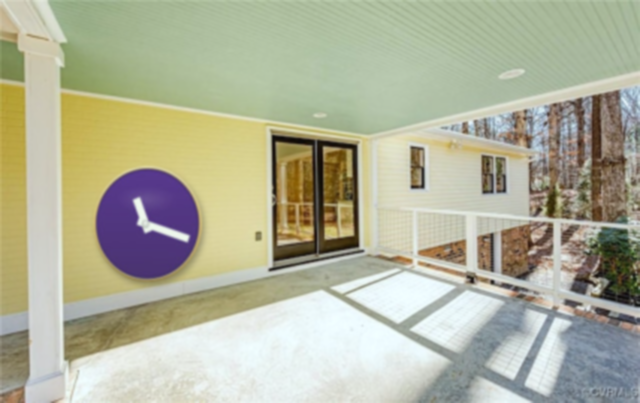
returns 11.18
